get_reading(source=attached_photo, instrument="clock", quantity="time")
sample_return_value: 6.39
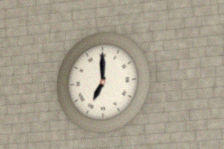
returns 7.00
